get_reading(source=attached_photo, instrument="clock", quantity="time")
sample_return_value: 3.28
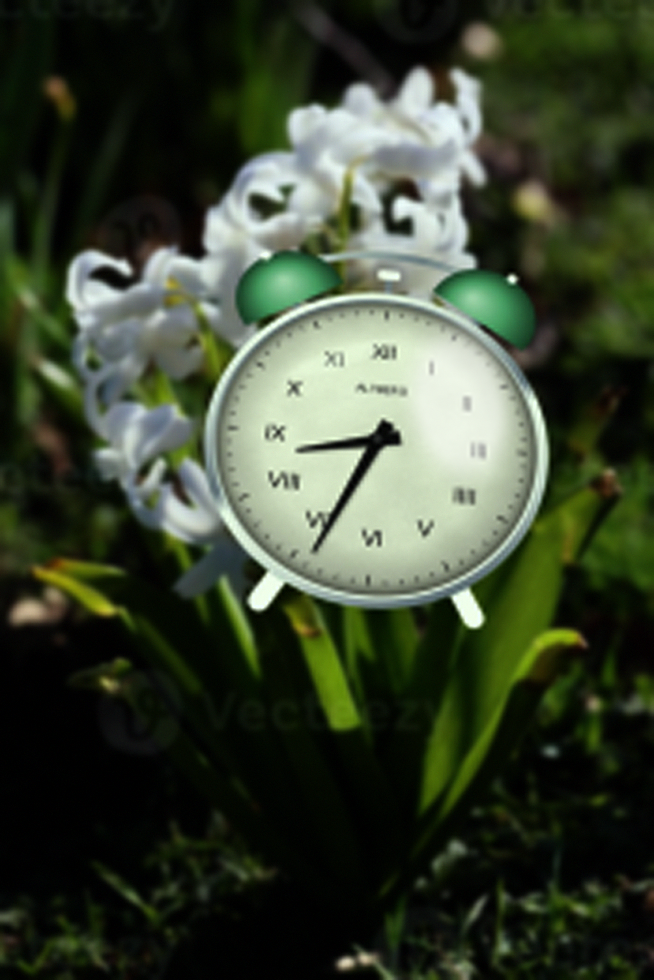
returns 8.34
